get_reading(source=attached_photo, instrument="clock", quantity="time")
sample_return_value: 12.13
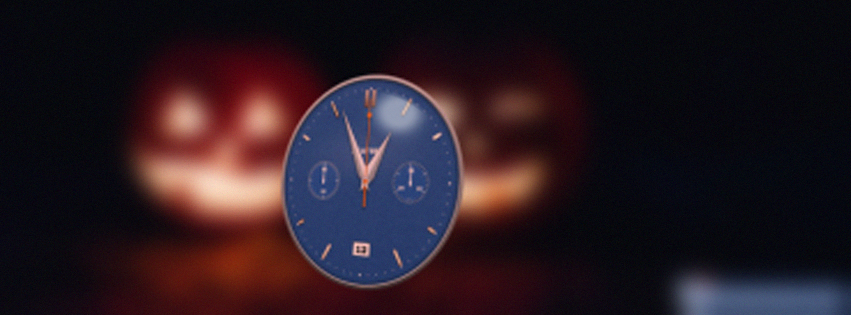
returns 12.56
